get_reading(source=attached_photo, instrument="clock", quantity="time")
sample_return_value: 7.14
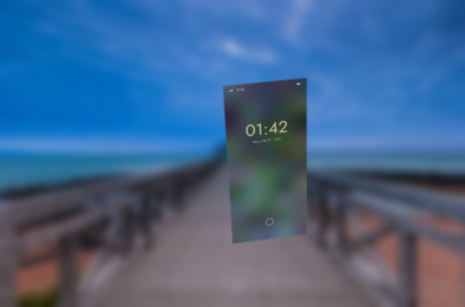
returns 1.42
